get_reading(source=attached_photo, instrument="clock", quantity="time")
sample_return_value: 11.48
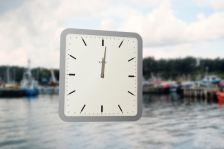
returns 12.01
